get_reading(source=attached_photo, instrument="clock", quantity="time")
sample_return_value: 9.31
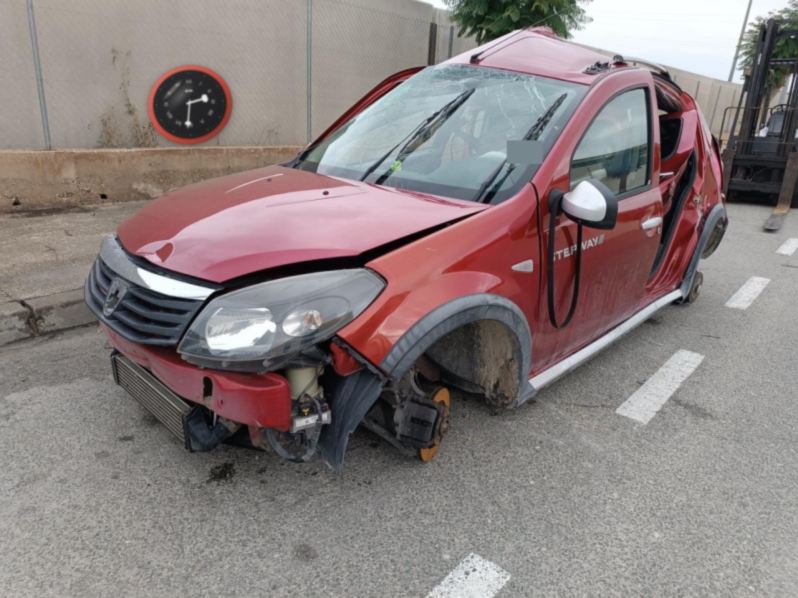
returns 2.31
